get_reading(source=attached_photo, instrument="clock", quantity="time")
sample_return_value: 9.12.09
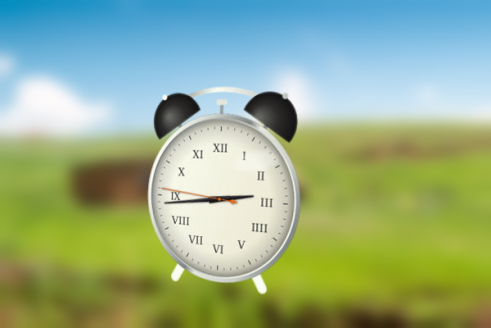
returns 2.43.46
